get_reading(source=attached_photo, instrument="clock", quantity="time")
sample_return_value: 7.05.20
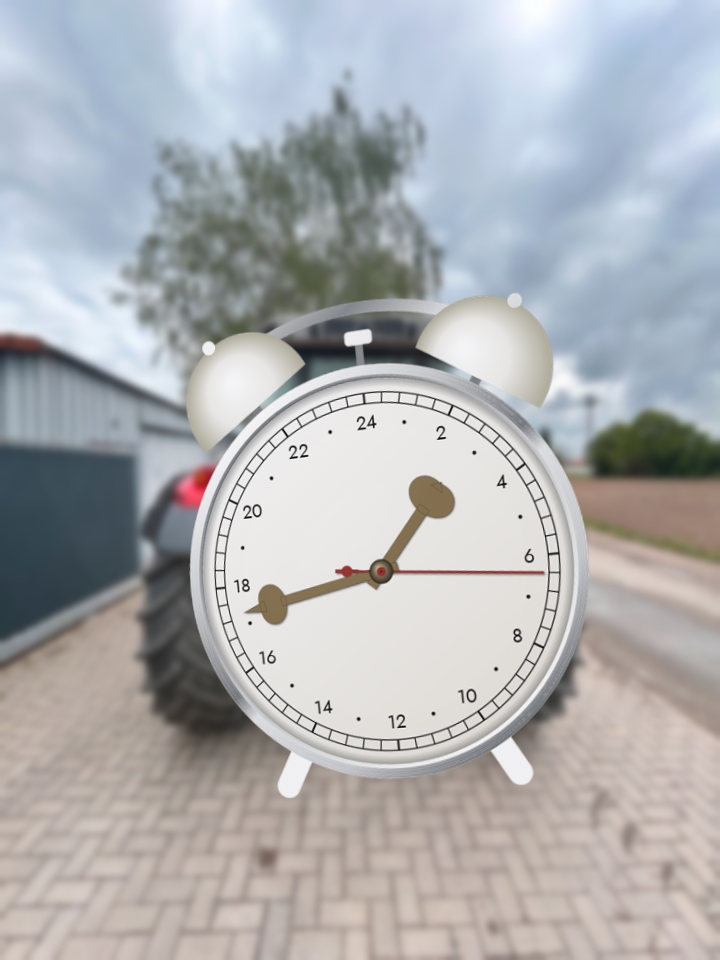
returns 2.43.16
